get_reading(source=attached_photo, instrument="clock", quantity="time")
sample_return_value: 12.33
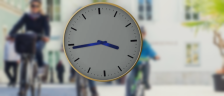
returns 3.44
